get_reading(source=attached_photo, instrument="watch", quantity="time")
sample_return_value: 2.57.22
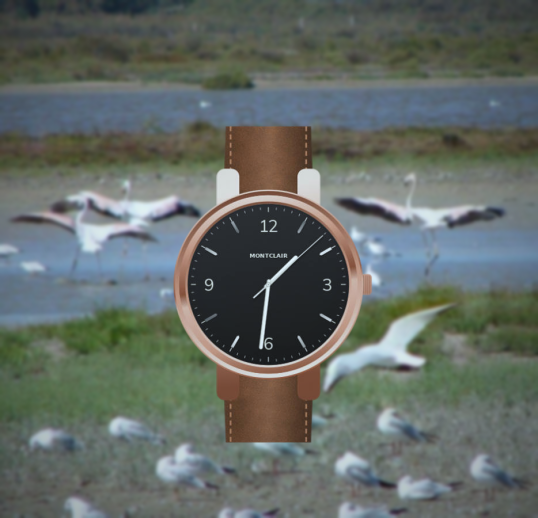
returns 1.31.08
